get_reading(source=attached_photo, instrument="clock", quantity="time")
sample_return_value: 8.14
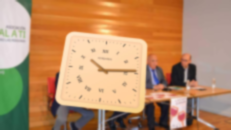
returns 10.14
